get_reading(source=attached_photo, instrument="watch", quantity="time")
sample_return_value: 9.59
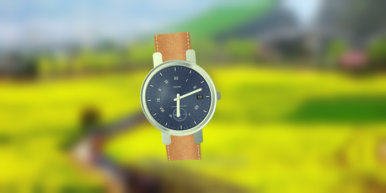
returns 6.12
